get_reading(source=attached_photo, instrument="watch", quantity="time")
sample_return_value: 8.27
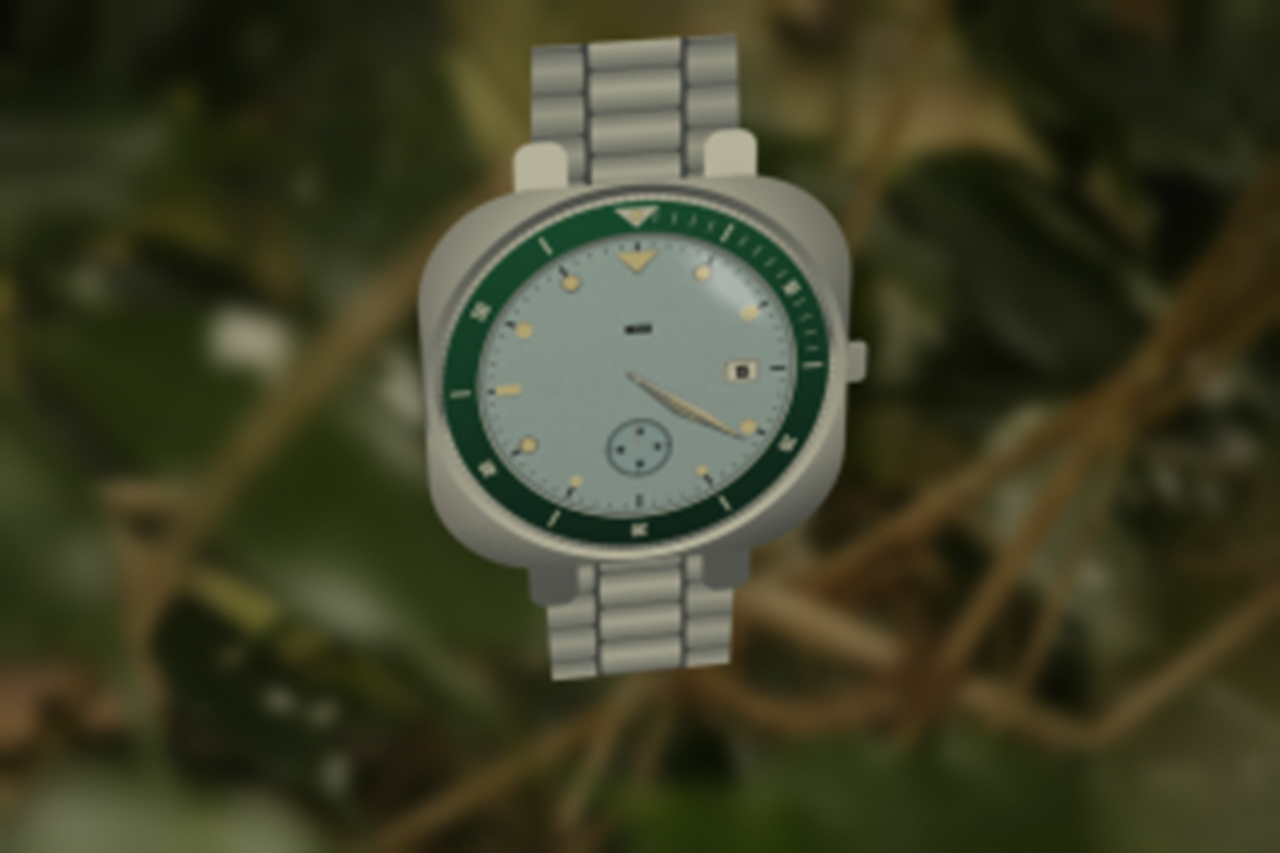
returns 4.21
